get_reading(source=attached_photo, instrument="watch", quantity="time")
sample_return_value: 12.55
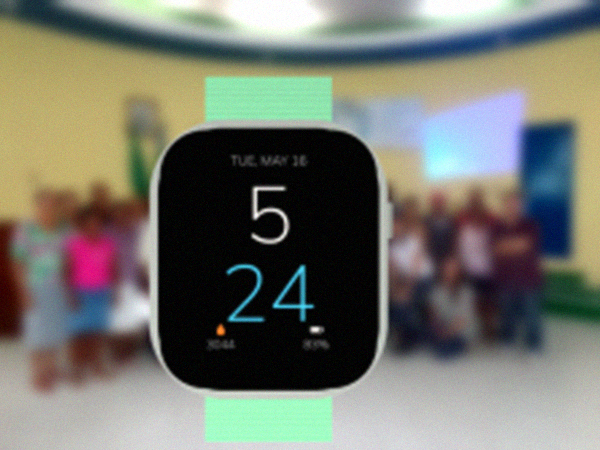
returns 5.24
